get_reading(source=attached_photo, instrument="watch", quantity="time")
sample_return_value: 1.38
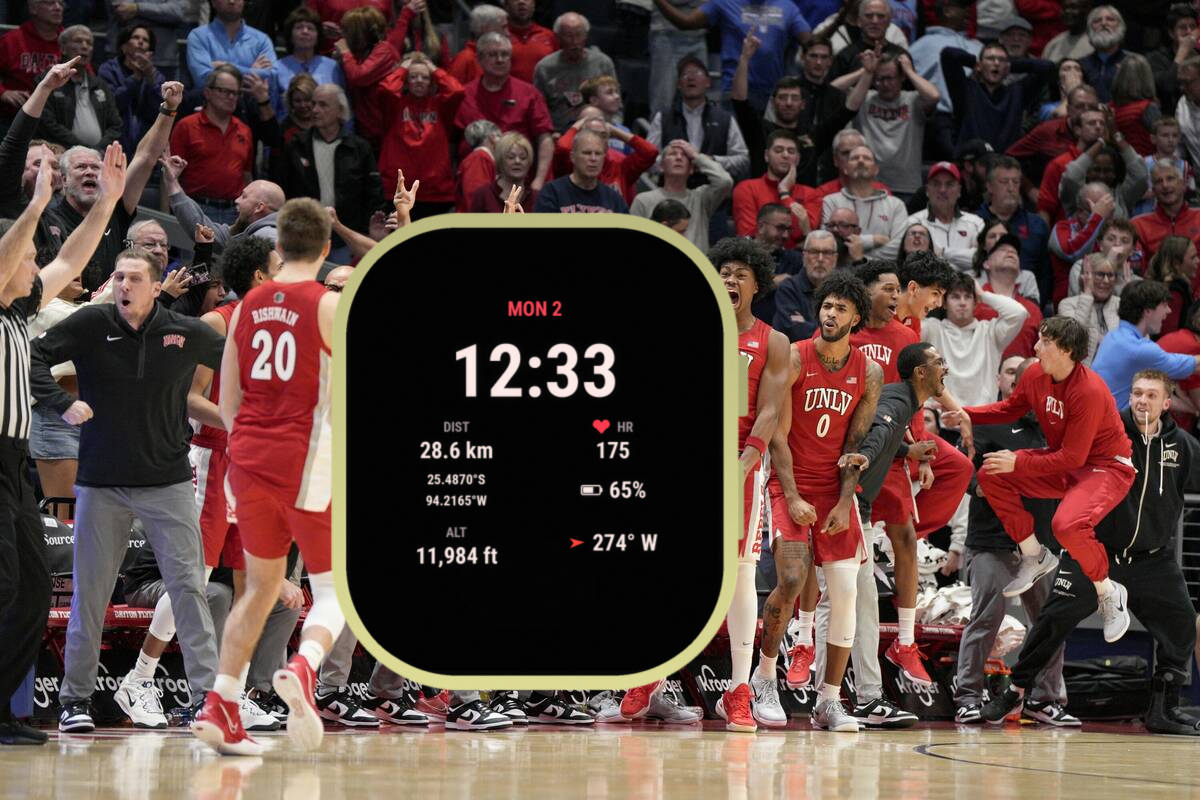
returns 12.33
